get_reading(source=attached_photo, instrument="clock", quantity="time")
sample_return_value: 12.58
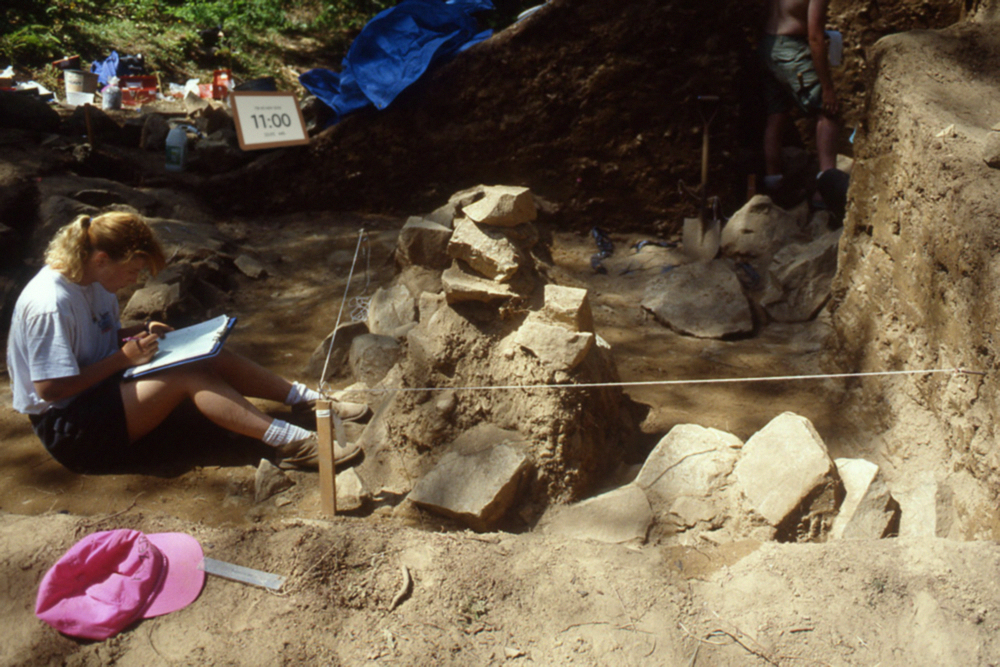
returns 11.00
